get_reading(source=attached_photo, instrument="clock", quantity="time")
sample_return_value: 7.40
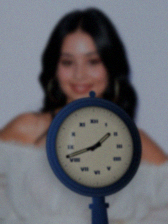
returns 1.42
